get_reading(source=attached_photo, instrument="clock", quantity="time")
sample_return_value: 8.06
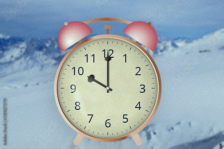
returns 10.00
